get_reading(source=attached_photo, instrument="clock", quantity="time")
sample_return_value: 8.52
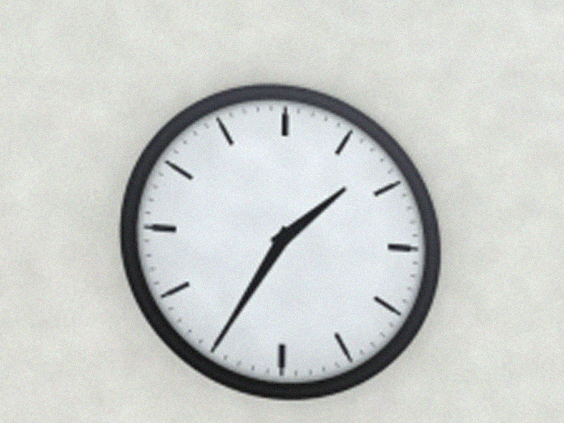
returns 1.35
